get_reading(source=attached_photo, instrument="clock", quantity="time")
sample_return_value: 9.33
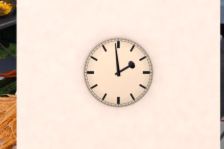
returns 1.59
